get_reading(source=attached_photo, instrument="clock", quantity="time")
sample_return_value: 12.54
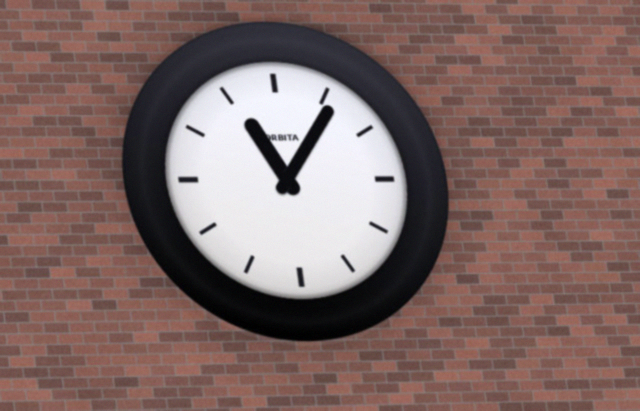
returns 11.06
